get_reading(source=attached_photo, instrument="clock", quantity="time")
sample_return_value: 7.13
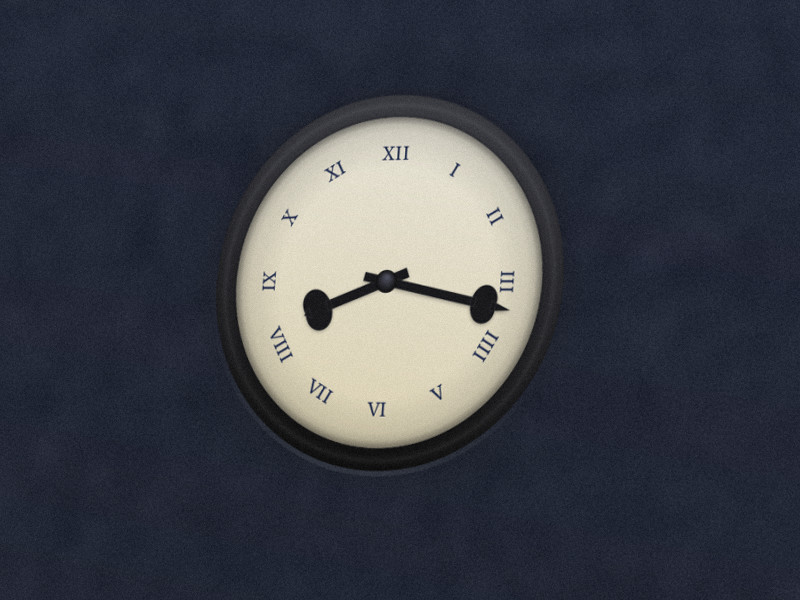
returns 8.17
